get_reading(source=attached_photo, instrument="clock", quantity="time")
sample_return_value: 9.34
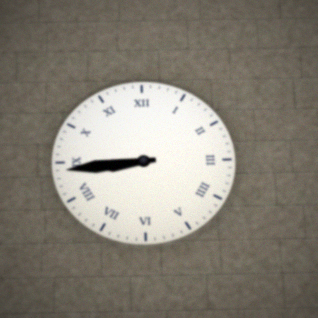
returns 8.44
